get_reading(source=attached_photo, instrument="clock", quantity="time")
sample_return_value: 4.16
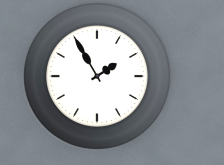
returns 1.55
